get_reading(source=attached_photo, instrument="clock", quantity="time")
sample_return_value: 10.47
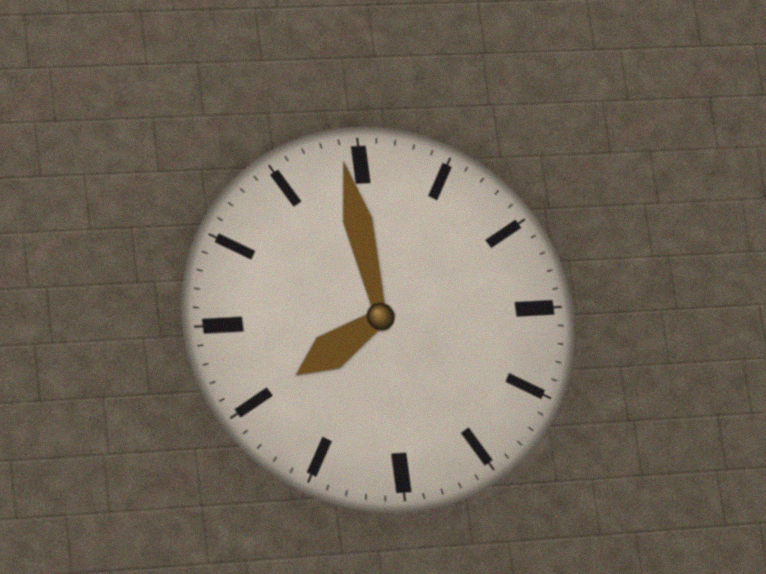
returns 7.59
